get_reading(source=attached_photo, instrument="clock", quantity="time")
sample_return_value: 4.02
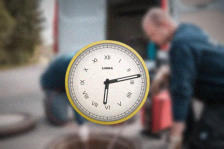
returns 6.13
